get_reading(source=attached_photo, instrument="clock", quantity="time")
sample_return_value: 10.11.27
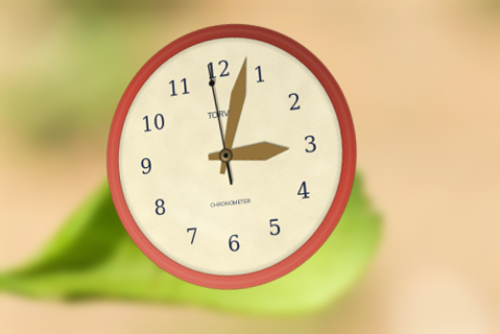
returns 3.02.59
